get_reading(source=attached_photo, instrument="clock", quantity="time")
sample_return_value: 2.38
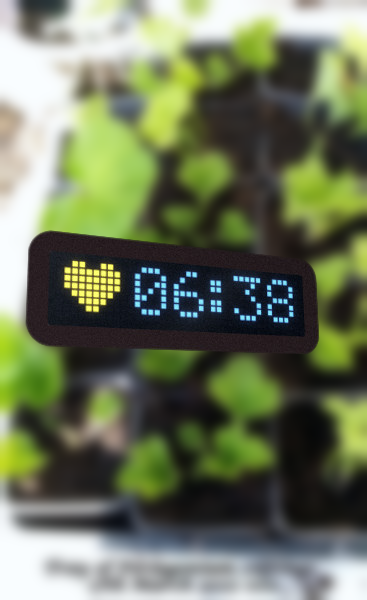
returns 6.38
